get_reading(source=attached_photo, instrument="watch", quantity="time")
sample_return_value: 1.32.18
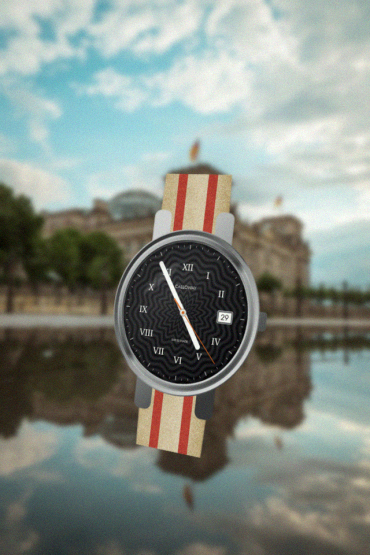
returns 4.54.23
